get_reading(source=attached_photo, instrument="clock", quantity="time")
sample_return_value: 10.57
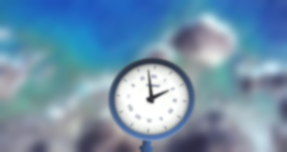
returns 1.58
